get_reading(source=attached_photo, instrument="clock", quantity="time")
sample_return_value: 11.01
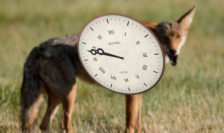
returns 9.48
